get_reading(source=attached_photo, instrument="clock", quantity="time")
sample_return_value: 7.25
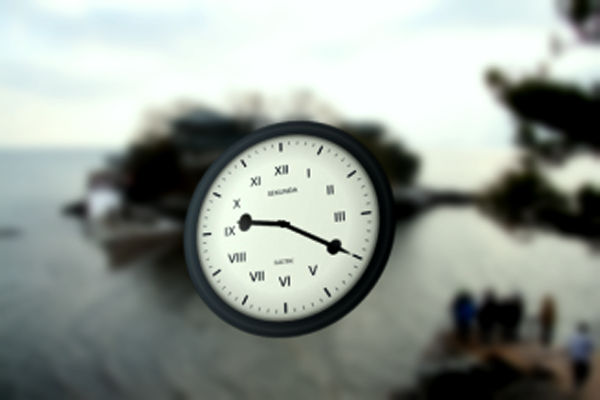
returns 9.20
